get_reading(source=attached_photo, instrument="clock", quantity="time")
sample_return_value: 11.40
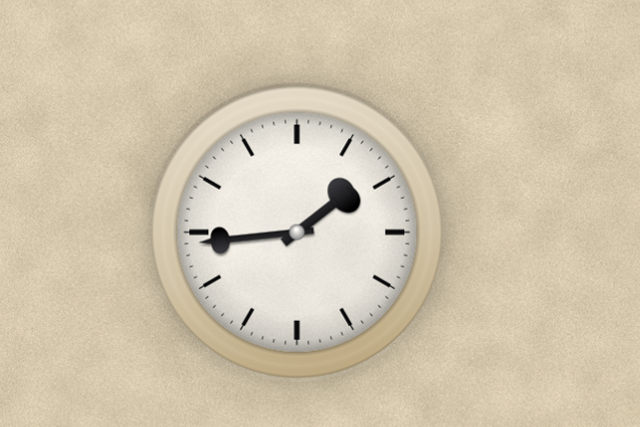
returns 1.44
